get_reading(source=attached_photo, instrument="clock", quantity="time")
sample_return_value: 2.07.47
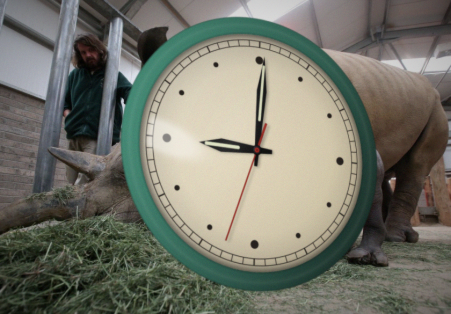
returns 9.00.33
